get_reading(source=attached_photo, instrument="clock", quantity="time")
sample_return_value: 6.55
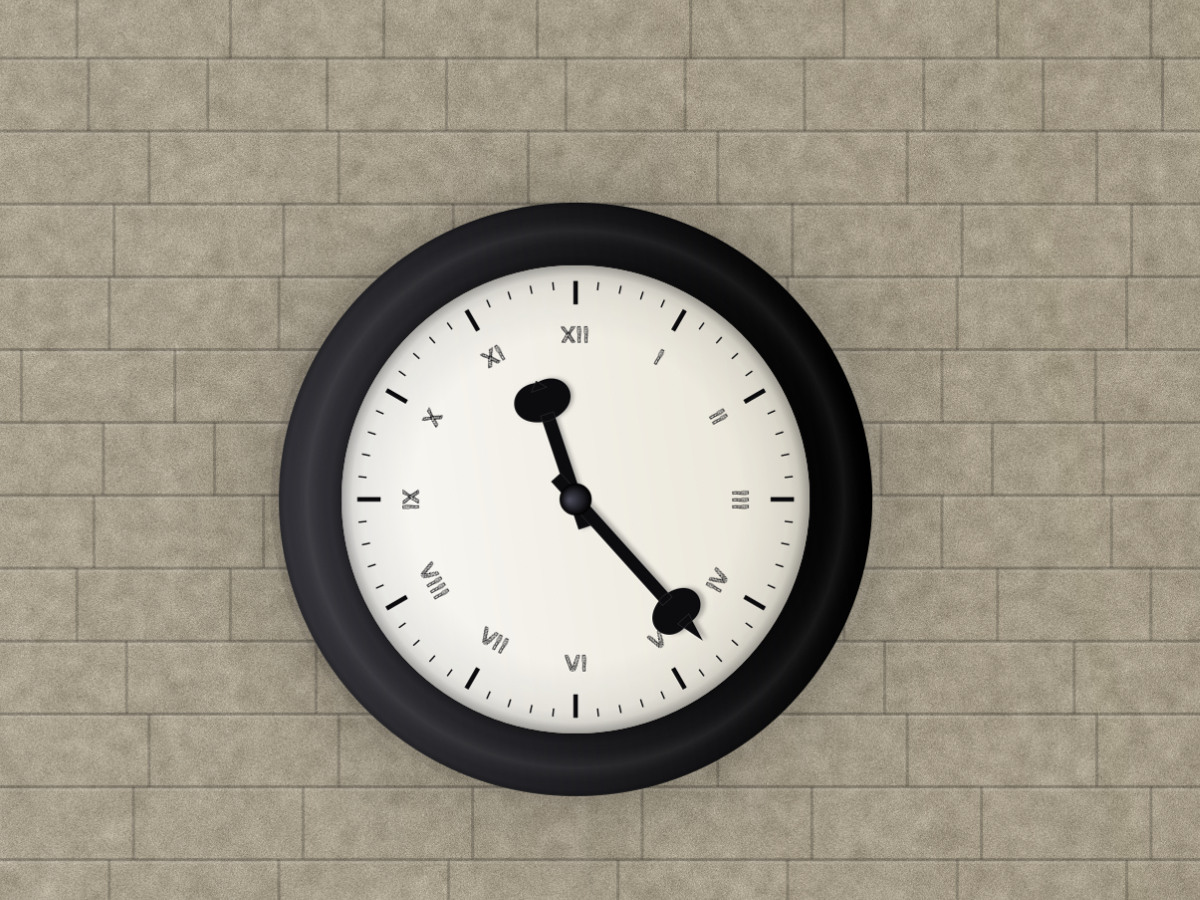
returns 11.23
